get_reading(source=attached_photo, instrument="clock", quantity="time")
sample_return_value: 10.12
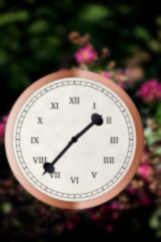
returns 1.37
